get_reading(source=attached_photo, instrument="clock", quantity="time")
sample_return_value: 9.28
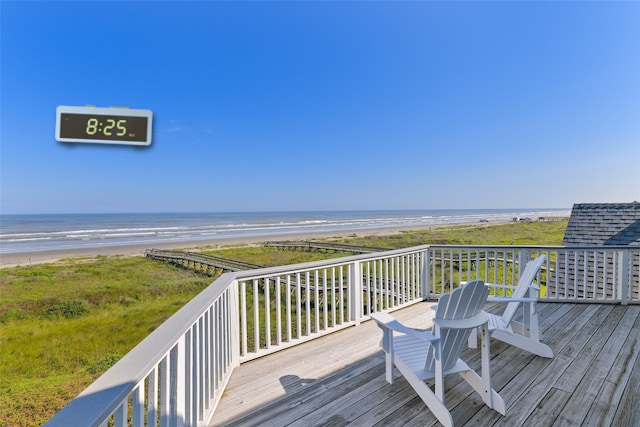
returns 8.25
